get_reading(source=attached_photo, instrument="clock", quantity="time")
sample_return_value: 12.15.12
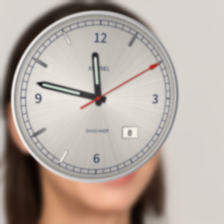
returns 11.47.10
